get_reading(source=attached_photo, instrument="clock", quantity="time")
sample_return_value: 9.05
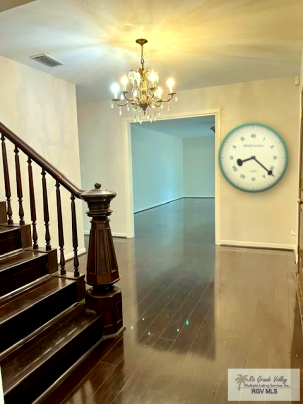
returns 8.22
